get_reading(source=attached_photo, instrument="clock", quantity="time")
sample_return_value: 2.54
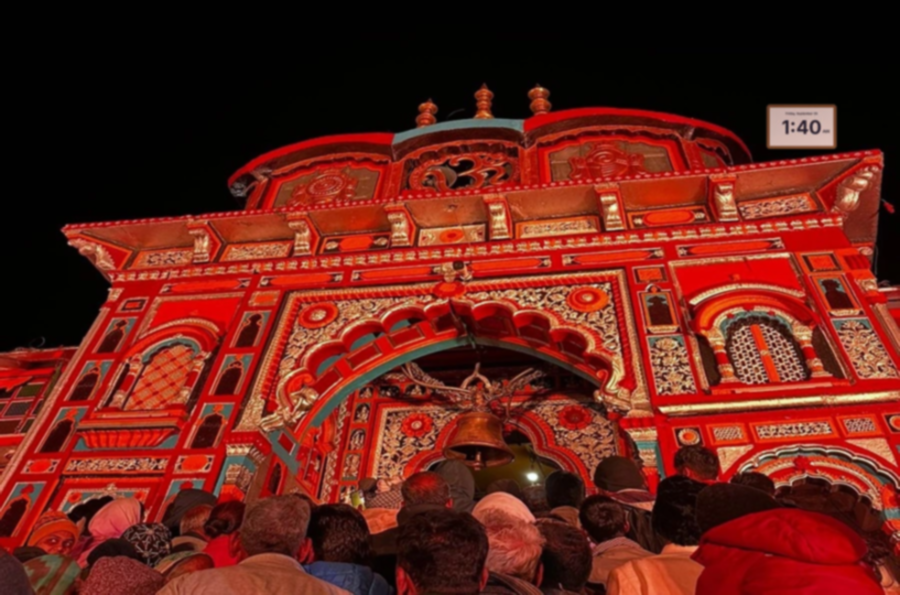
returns 1.40
